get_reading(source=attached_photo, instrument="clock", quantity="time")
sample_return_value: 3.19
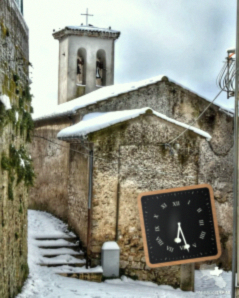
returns 6.28
